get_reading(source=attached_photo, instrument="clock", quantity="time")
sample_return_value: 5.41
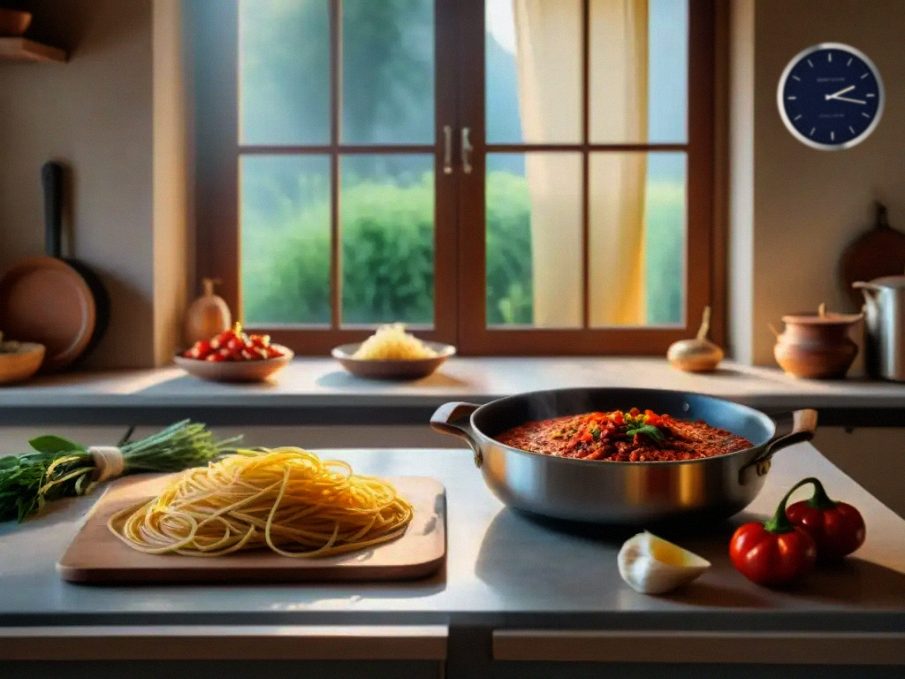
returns 2.17
